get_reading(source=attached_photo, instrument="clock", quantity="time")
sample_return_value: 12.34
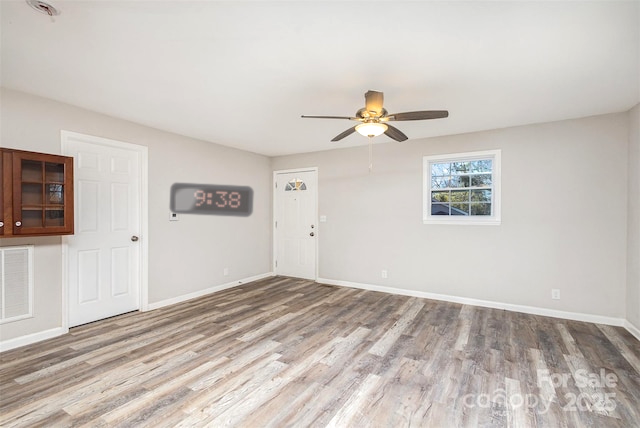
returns 9.38
